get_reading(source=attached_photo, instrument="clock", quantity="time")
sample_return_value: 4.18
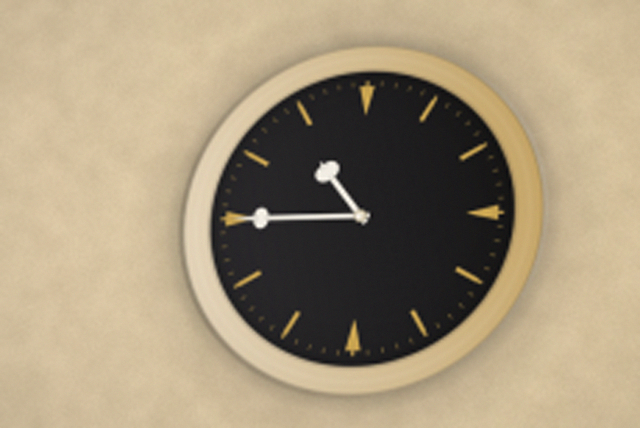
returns 10.45
